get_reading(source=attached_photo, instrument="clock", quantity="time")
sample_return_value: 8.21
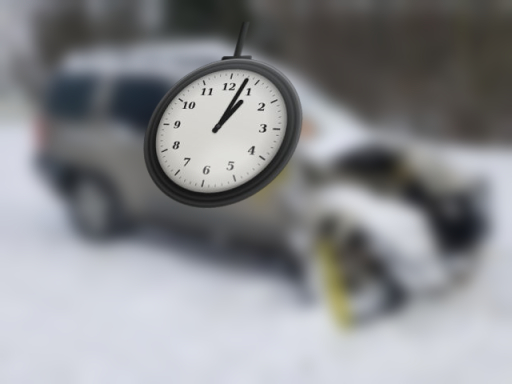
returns 1.03
